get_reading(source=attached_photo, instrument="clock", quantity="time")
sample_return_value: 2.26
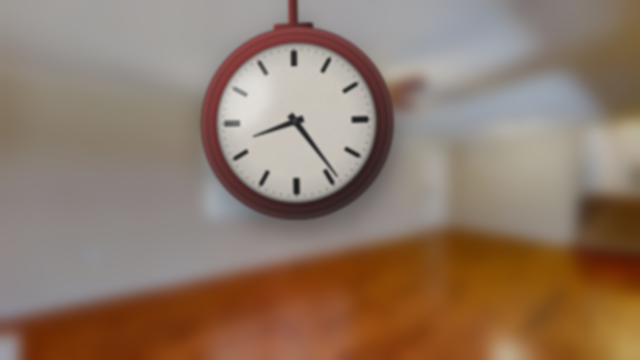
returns 8.24
